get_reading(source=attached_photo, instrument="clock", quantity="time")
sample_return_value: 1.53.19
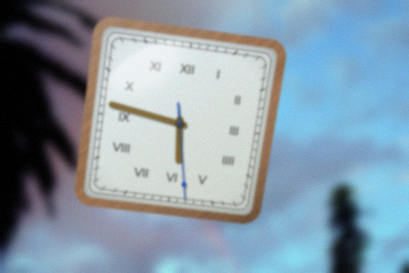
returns 5.46.28
